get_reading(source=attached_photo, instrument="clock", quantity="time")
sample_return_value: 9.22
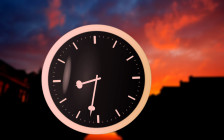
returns 8.32
